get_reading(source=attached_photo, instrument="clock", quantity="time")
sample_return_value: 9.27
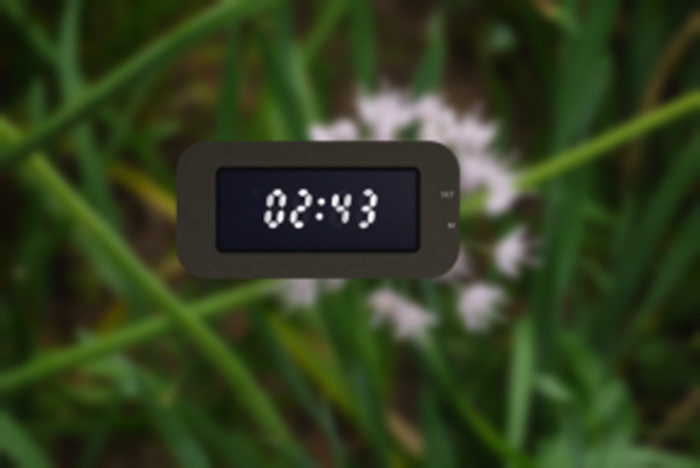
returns 2.43
